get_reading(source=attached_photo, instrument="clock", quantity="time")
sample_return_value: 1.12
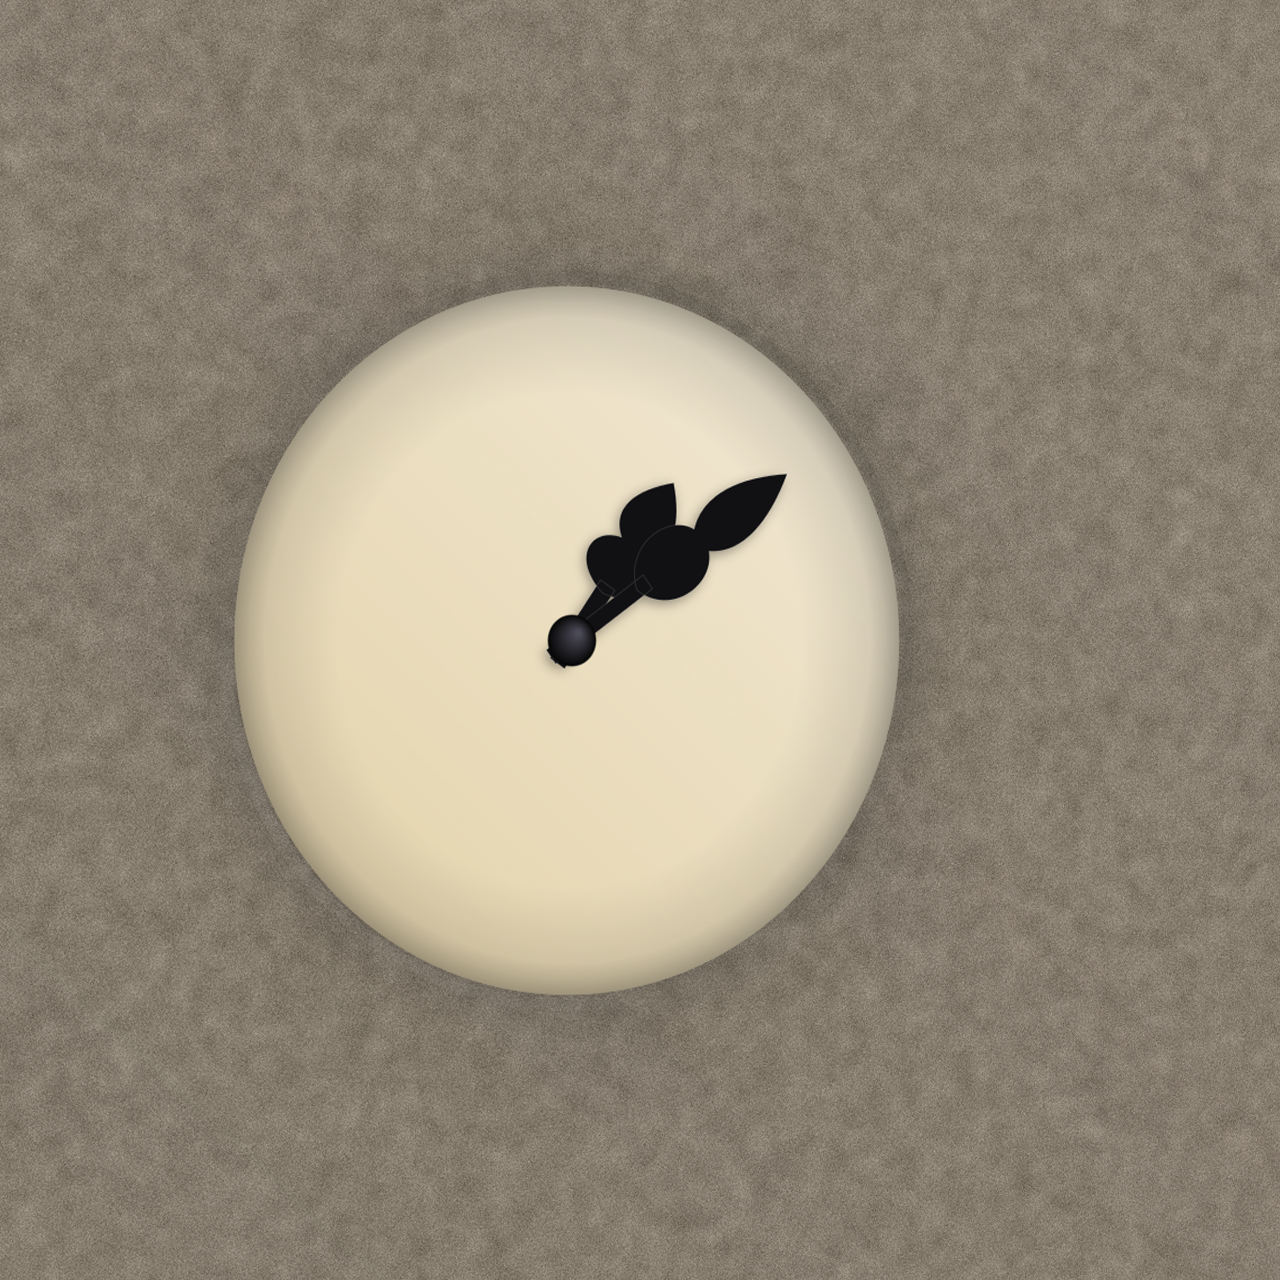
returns 1.09
